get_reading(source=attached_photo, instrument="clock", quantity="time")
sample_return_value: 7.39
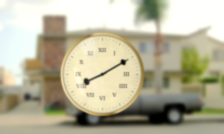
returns 8.10
